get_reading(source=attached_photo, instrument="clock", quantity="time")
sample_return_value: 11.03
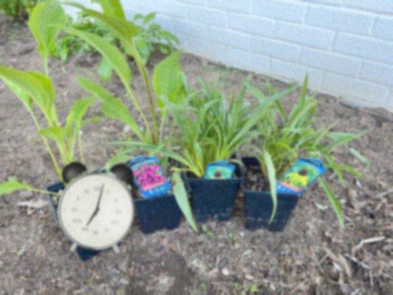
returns 7.02
